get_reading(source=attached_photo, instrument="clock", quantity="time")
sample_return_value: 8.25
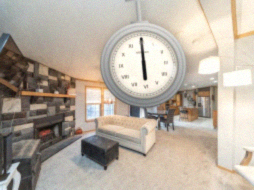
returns 6.00
